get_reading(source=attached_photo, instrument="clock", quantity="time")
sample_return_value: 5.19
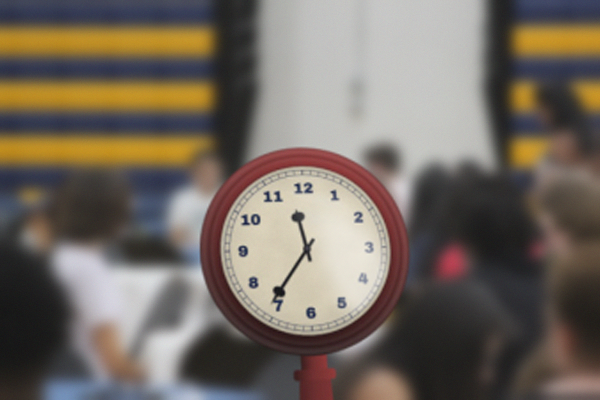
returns 11.36
